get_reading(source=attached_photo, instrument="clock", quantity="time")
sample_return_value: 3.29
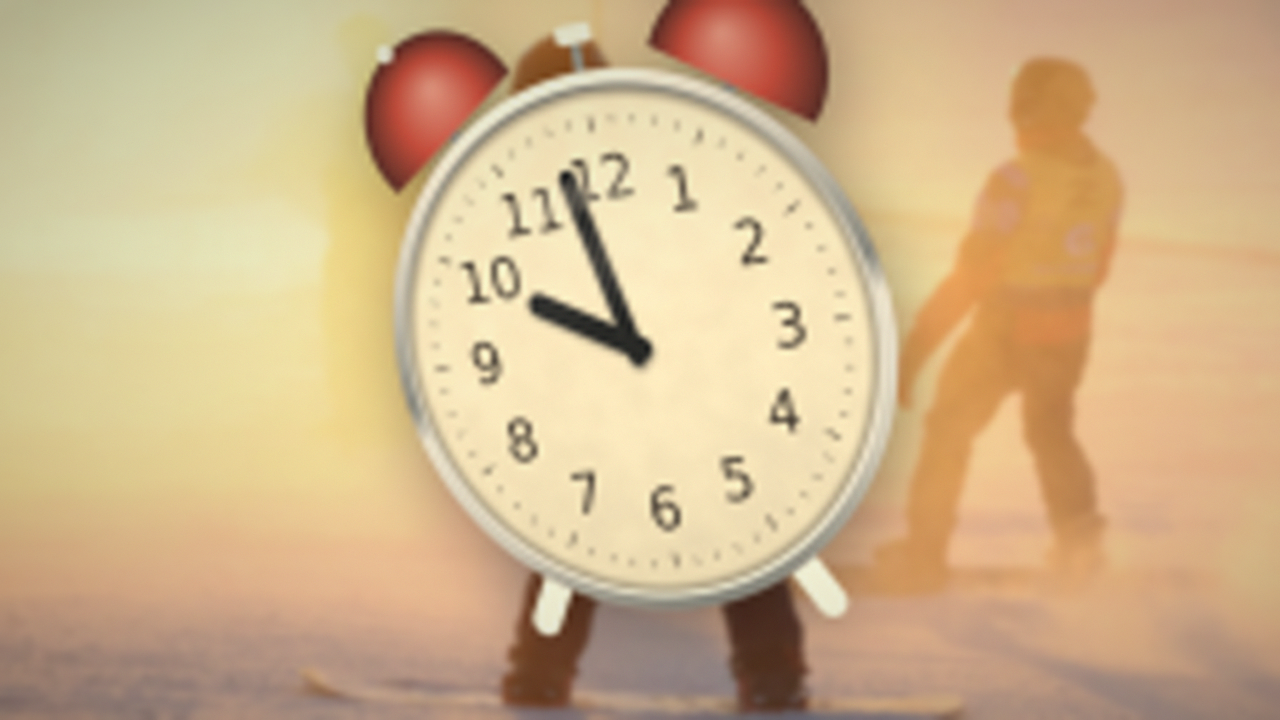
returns 9.58
